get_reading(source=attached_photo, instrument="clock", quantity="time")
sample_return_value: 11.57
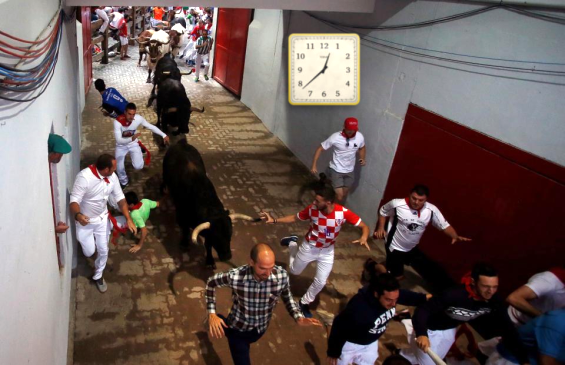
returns 12.38
